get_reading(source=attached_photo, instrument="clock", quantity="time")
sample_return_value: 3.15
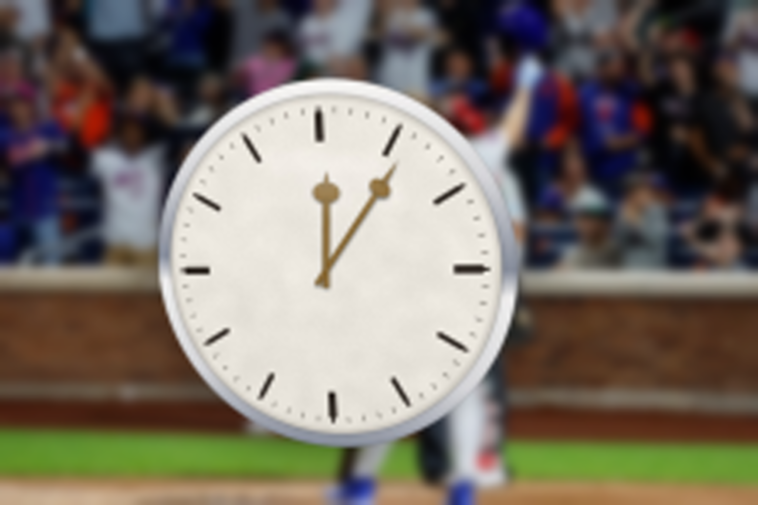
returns 12.06
